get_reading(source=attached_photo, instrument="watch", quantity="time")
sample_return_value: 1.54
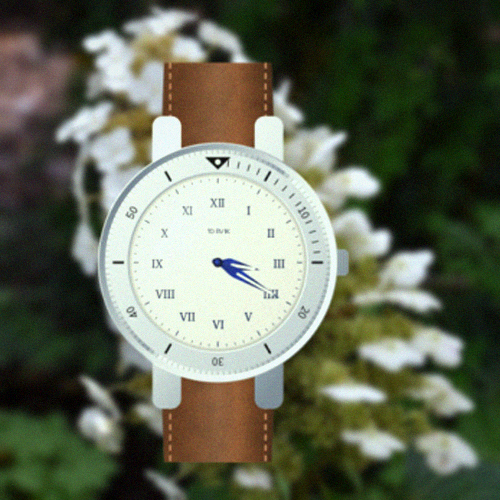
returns 3.20
